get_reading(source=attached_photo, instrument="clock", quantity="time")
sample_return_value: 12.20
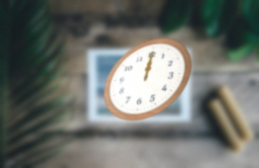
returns 12.00
